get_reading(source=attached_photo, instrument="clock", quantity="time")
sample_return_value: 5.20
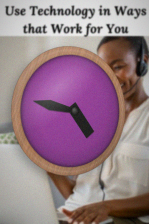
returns 4.47
